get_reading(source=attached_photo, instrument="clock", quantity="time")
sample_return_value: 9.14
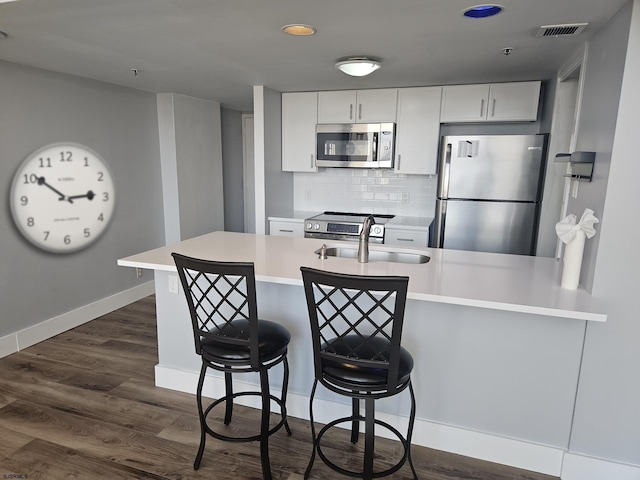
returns 2.51
